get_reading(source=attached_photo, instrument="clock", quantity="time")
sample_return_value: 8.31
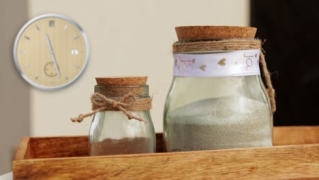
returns 11.27
